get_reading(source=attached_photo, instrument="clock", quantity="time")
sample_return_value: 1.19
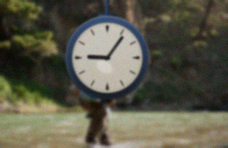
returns 9.06
